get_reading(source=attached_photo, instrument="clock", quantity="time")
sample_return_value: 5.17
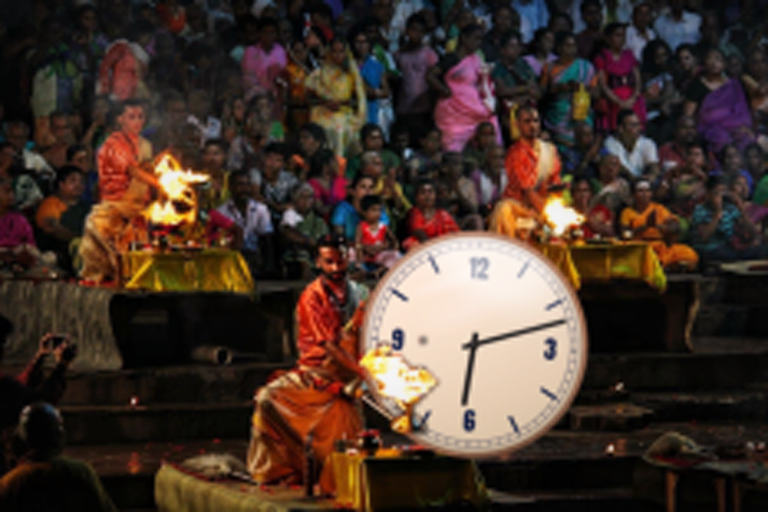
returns 6.12
